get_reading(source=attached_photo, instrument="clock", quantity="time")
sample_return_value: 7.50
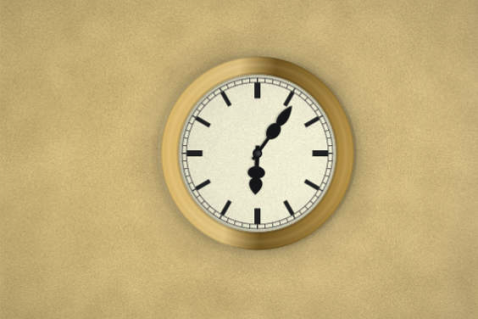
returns 6.06
